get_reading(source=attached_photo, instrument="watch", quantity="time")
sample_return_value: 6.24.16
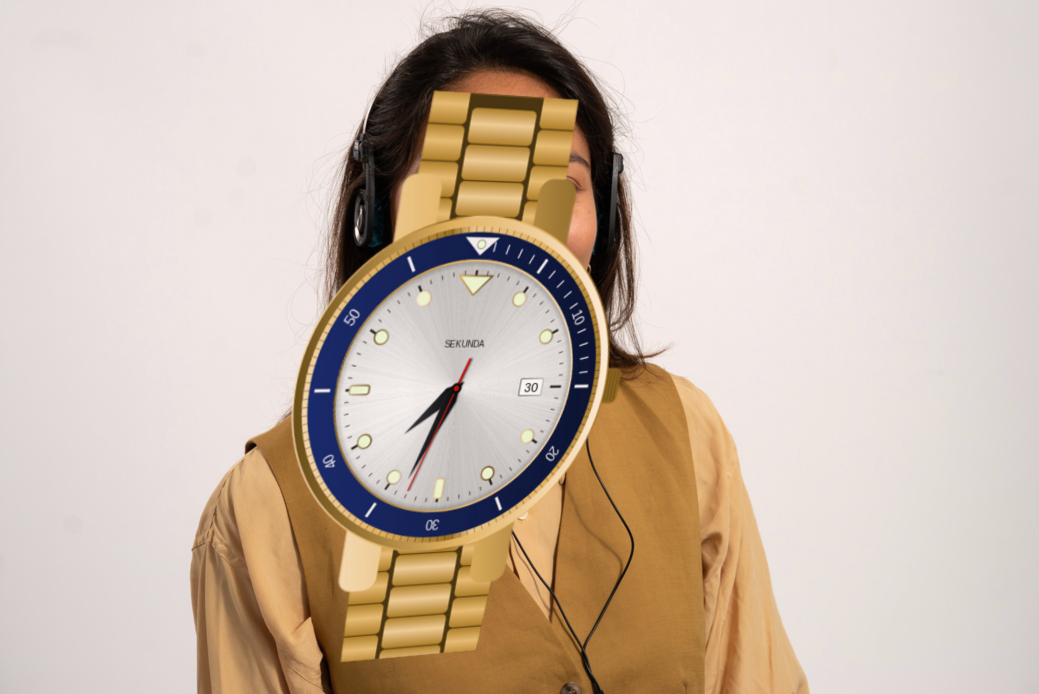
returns 7.33.33
